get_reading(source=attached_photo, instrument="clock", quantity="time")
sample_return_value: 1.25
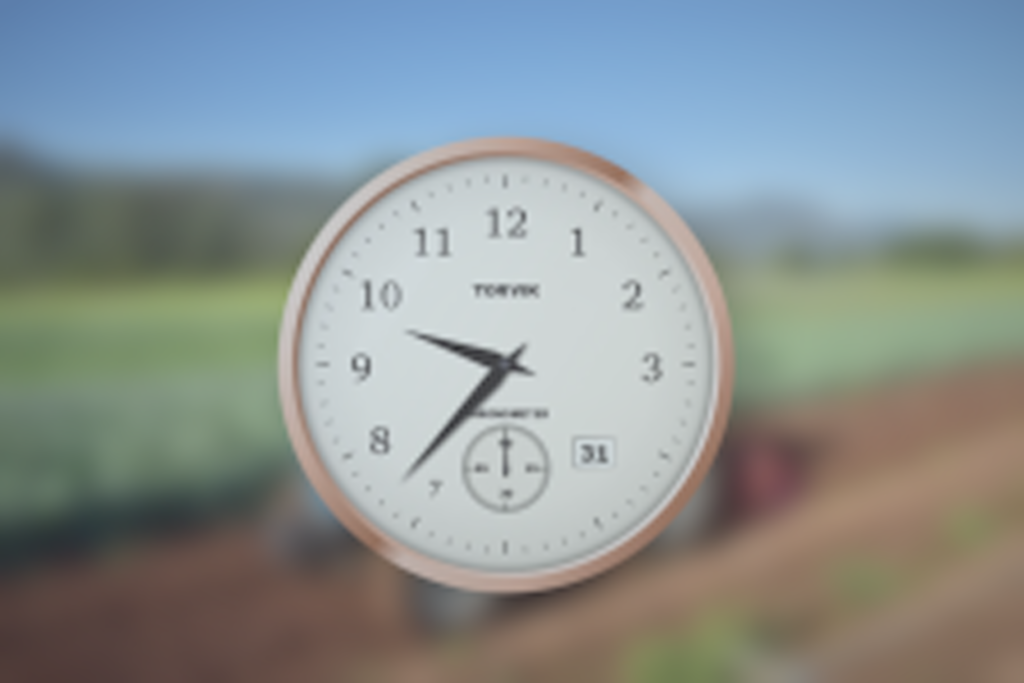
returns 9.37
